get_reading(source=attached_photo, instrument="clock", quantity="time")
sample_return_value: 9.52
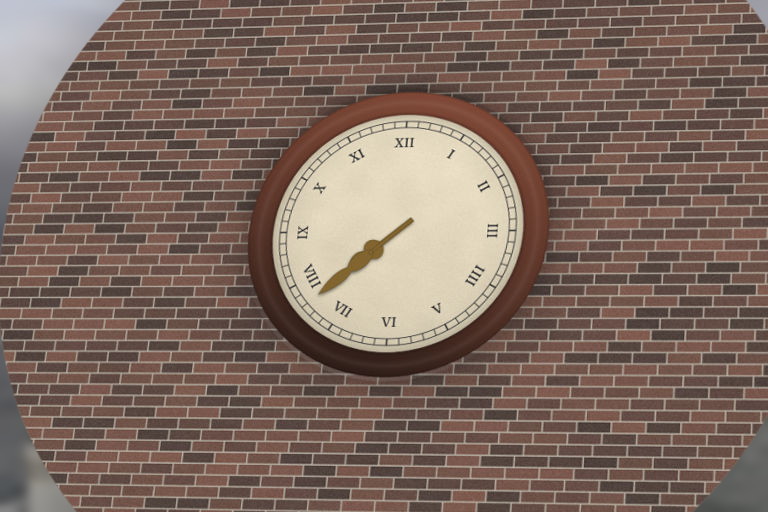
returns 7.38
